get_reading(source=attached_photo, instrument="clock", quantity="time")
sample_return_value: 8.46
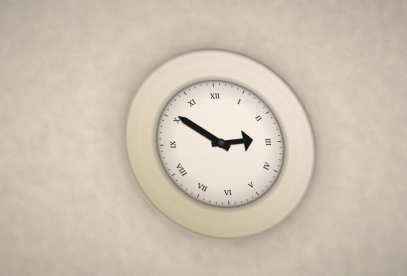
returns 2.51
